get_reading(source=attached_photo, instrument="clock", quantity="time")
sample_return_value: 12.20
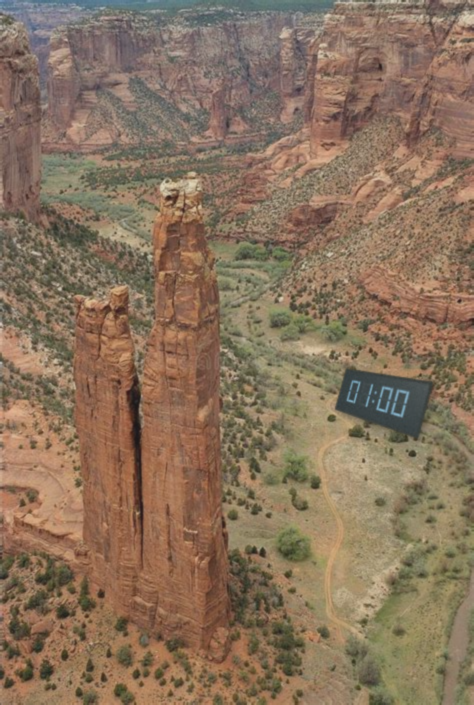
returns 1.00
